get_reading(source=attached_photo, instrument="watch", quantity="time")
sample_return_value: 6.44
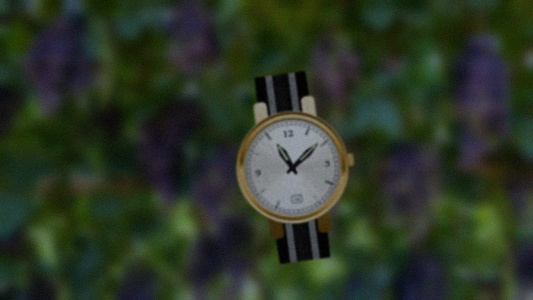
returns 11.09
